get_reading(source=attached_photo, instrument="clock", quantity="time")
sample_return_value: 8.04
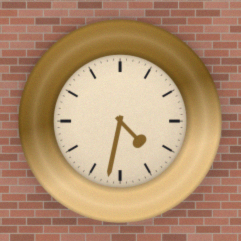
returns 4.32
